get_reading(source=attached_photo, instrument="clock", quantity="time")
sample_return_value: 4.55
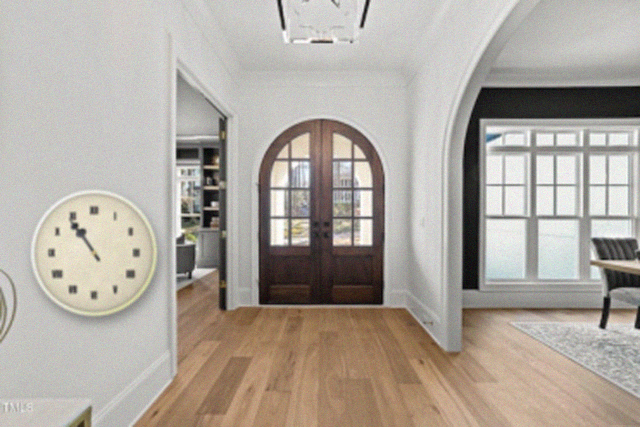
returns 10.54
